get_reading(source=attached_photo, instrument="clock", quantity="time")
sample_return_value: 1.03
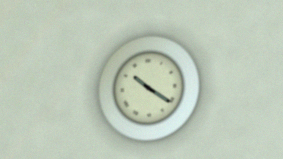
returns 10.21
